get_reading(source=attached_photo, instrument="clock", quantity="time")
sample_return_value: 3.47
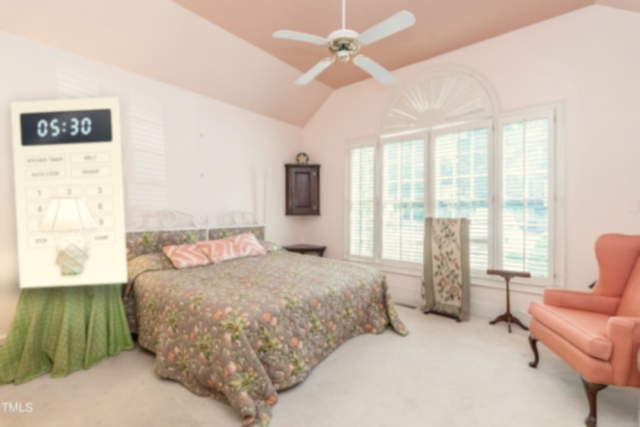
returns 5.30
